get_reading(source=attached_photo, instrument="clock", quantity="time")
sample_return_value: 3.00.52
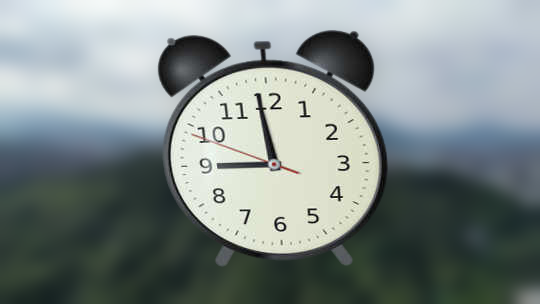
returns 8.58.49
